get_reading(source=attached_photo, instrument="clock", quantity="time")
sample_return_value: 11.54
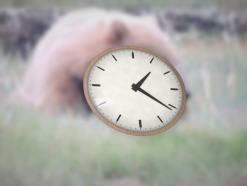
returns 1.21
